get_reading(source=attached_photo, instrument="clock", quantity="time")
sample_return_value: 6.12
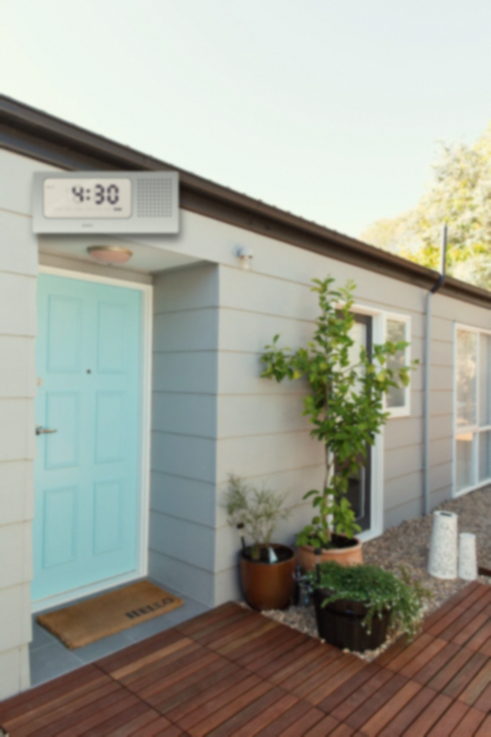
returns 4.30
